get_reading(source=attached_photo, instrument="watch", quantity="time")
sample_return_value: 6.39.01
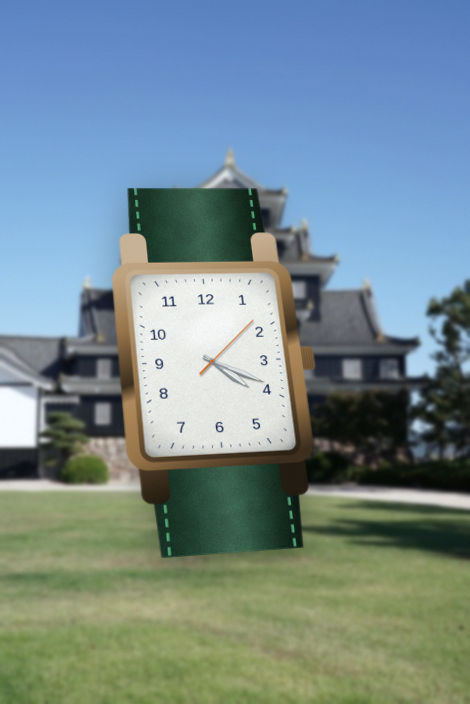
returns 4.19.08
